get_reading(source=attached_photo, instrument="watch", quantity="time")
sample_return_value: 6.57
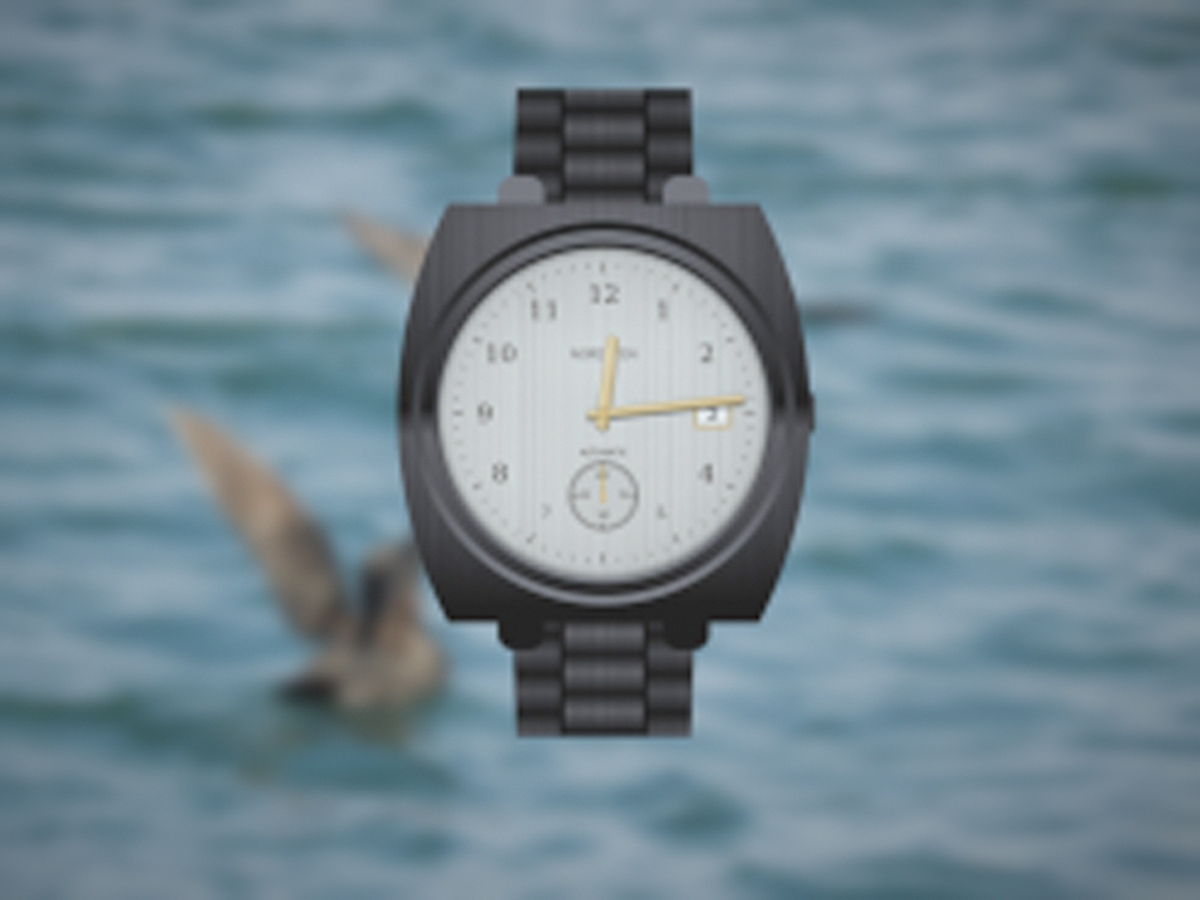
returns 12.14
